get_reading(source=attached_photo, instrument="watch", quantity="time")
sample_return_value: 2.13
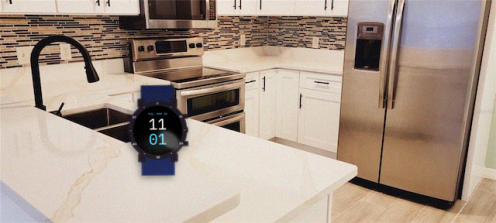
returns 11.01
